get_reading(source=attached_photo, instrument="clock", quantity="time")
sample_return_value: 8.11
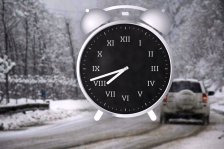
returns 7.42
